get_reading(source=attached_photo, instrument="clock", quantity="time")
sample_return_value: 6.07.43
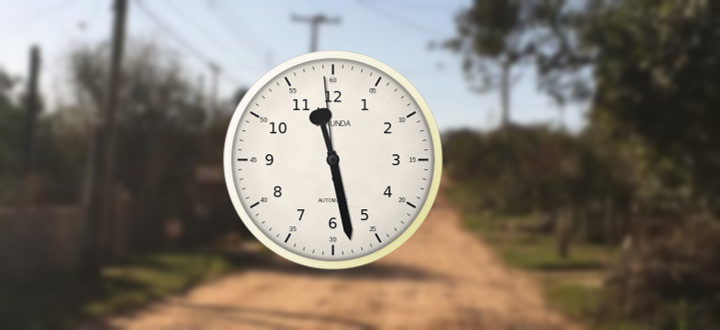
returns 11.27.59
